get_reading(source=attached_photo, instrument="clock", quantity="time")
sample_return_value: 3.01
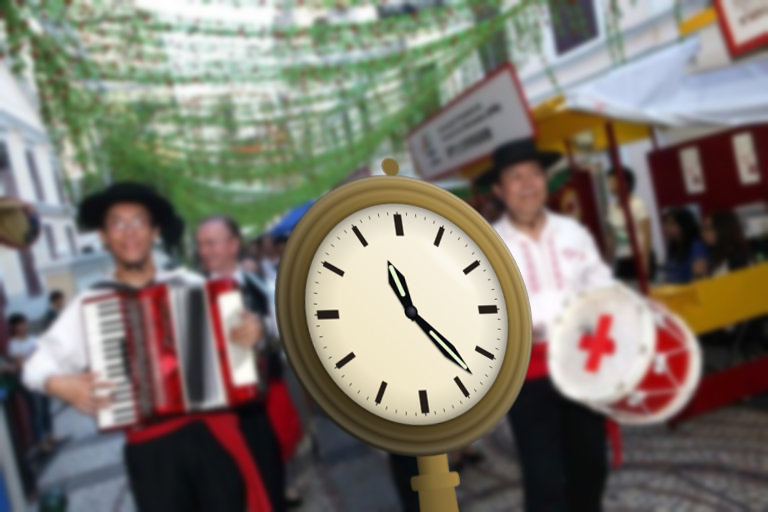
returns 11.23
